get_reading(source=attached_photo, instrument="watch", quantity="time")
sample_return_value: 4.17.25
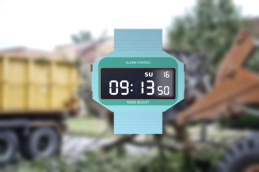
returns 9.13.50
